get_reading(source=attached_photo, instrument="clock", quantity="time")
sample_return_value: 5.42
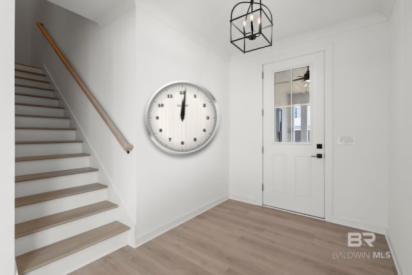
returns 12.01
